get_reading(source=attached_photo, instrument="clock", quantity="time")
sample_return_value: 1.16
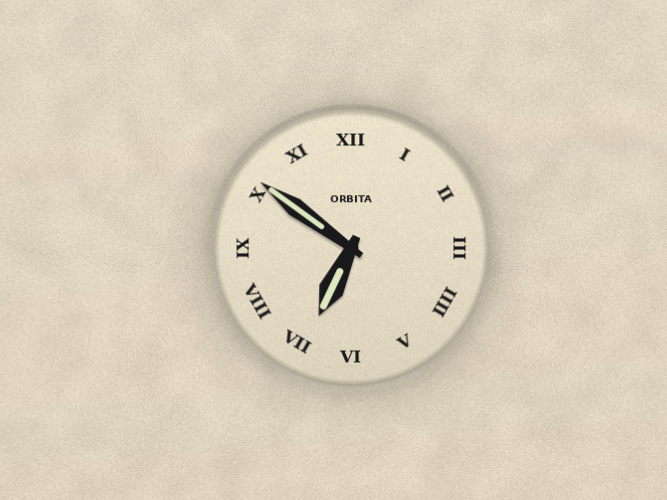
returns 6.51
